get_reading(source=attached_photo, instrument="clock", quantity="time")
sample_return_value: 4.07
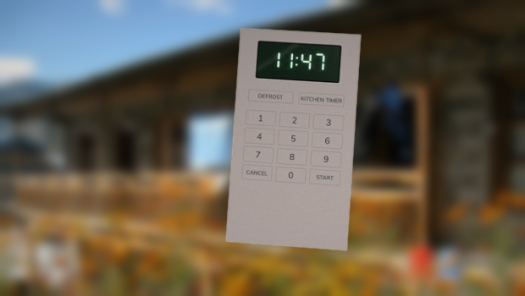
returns 11.47
